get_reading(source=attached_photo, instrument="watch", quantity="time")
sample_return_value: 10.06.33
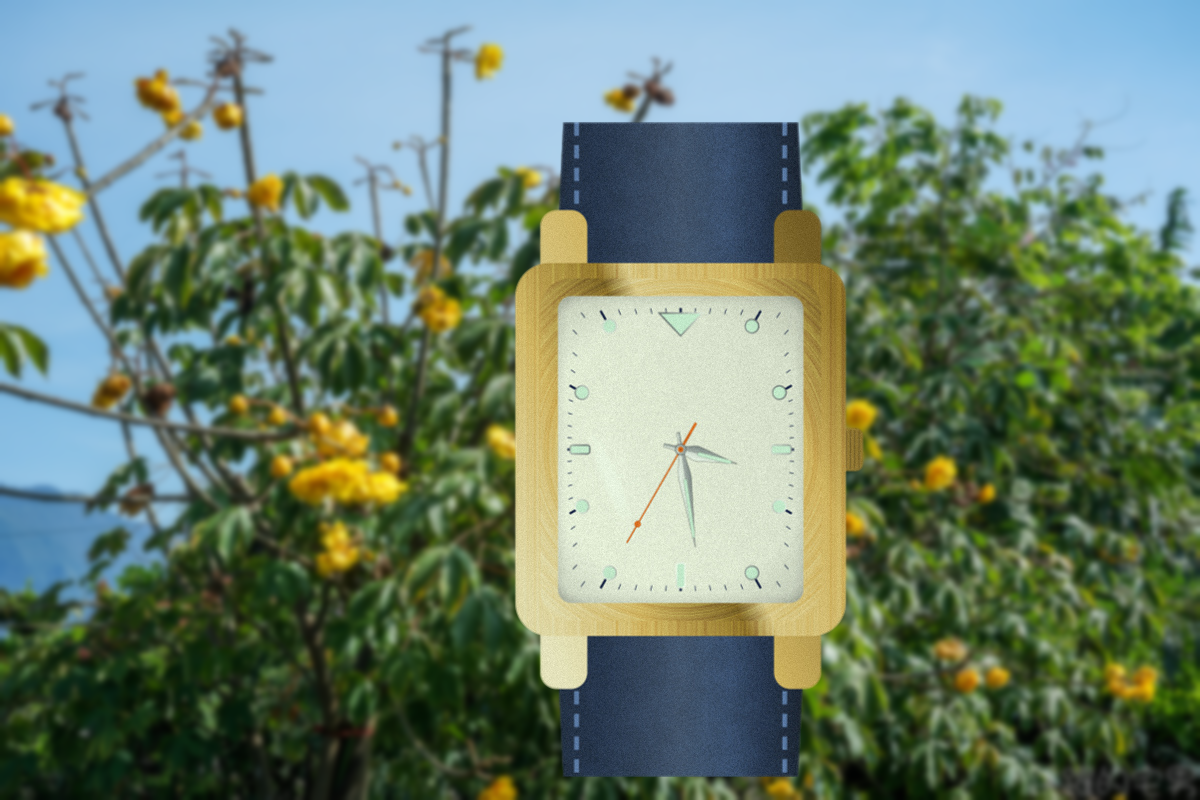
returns 3.28.35
